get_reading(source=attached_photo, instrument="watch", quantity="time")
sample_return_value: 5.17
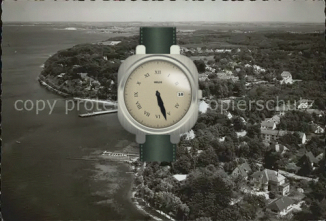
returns 5.27
